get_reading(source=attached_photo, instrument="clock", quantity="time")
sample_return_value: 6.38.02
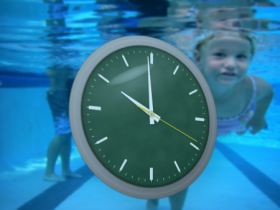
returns 9.59.19
